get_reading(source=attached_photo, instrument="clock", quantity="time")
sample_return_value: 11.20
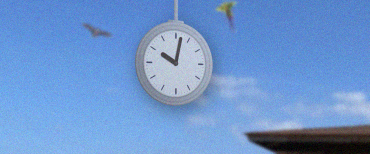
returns 10.02
